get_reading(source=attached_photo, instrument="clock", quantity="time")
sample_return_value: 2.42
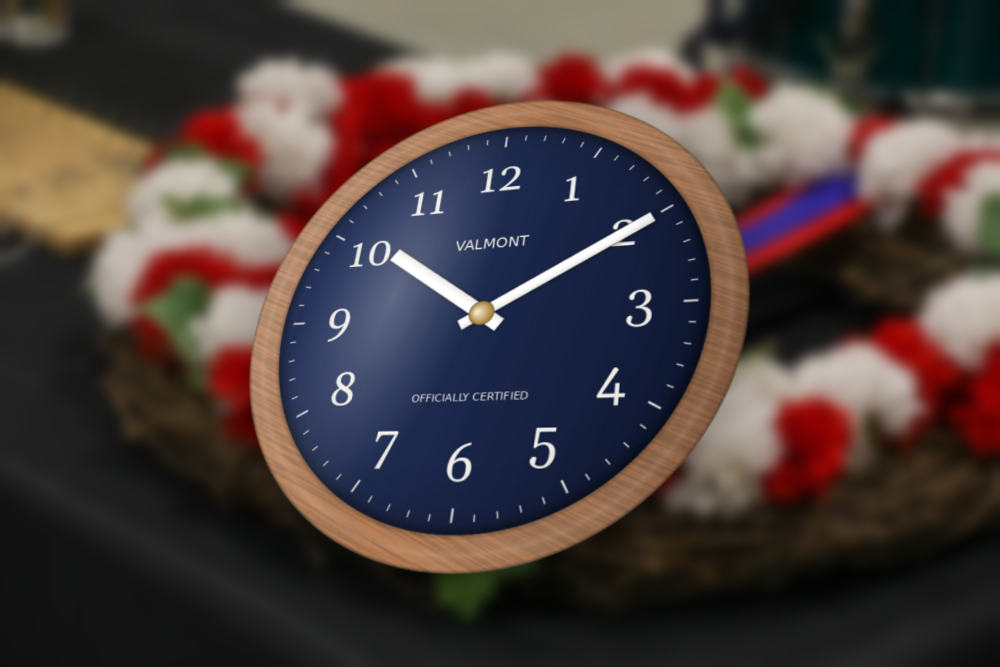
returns 10.10
